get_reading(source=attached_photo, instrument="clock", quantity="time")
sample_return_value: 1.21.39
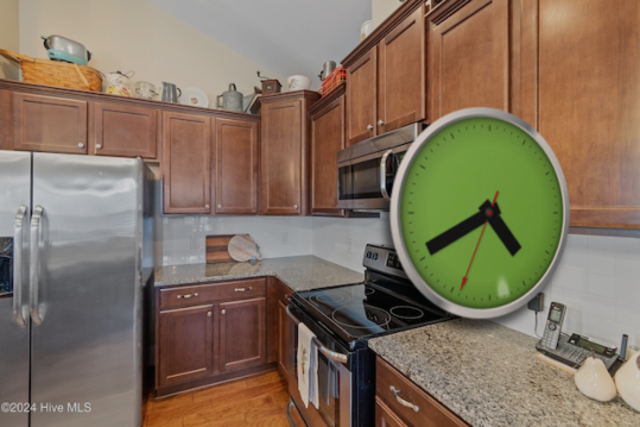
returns 4.40.34
